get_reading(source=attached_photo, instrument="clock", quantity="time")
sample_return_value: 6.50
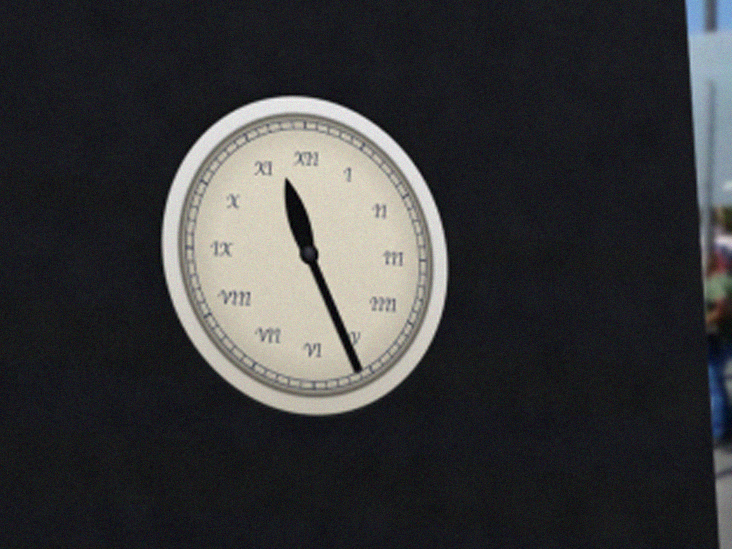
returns 11.26
